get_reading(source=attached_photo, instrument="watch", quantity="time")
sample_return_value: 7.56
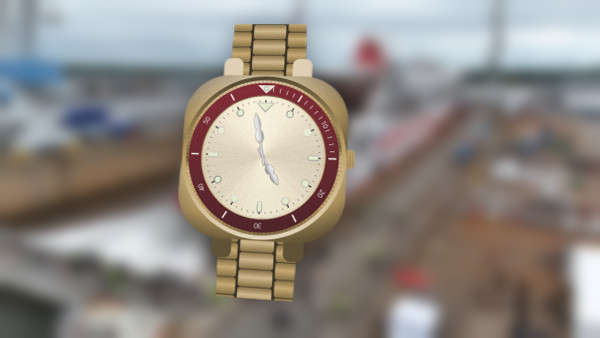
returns 4.58
